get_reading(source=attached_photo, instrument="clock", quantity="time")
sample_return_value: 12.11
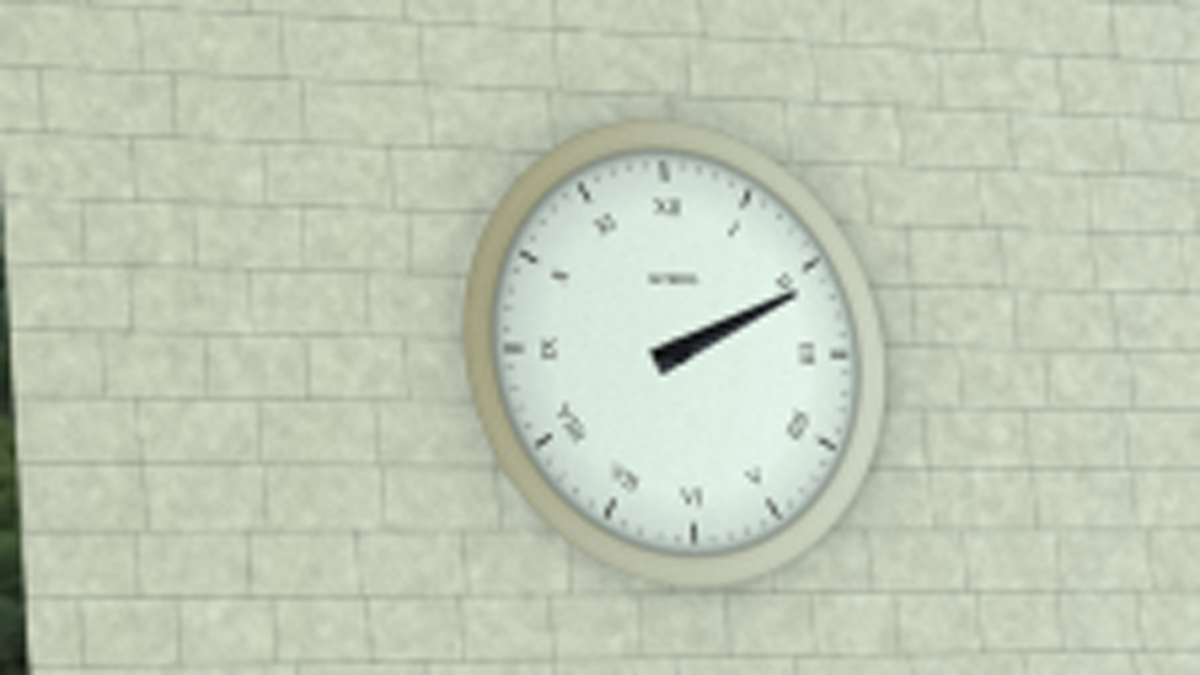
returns 2.11
